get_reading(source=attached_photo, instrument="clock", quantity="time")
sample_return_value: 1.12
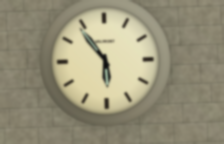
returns 5.54
